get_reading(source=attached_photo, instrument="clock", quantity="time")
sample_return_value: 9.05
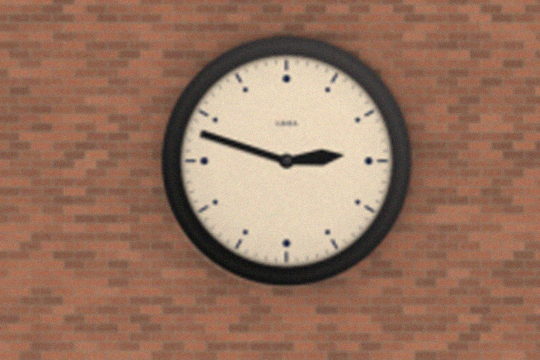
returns 2.48
